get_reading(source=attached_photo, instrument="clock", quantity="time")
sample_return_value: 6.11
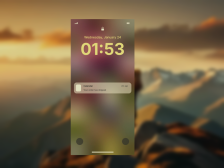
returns 1.53
